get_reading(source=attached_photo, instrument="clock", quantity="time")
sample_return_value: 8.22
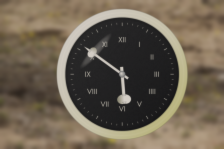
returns 5.51
